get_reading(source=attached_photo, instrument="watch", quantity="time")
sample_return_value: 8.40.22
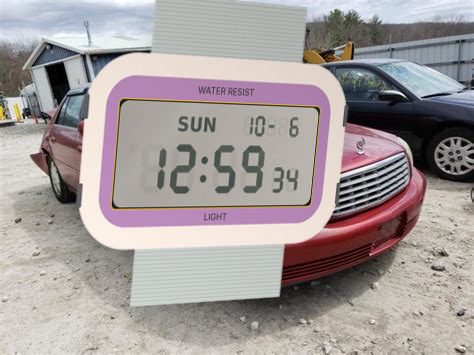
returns 12.59.34
